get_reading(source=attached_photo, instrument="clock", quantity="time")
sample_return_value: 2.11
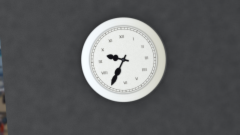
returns 9.35
